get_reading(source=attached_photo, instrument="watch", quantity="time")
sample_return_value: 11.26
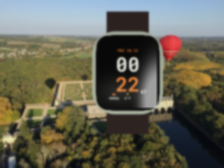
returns 0.22
